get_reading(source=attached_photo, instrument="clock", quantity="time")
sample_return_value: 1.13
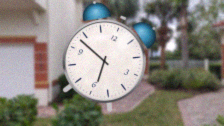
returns 5.48
